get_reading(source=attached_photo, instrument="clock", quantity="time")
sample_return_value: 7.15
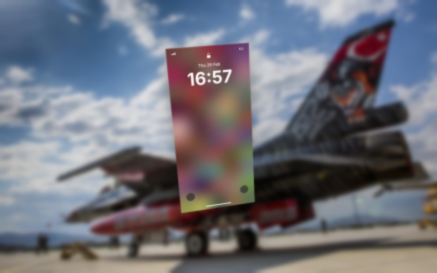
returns 16.57
